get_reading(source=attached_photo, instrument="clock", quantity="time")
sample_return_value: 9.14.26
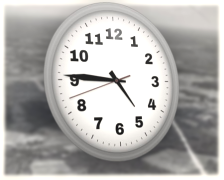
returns 4.45.42
